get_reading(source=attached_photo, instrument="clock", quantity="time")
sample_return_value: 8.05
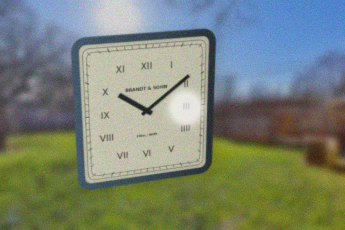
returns 10.09
